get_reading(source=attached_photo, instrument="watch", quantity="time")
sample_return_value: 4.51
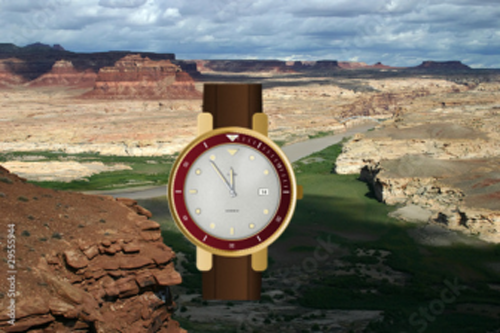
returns 11.54
